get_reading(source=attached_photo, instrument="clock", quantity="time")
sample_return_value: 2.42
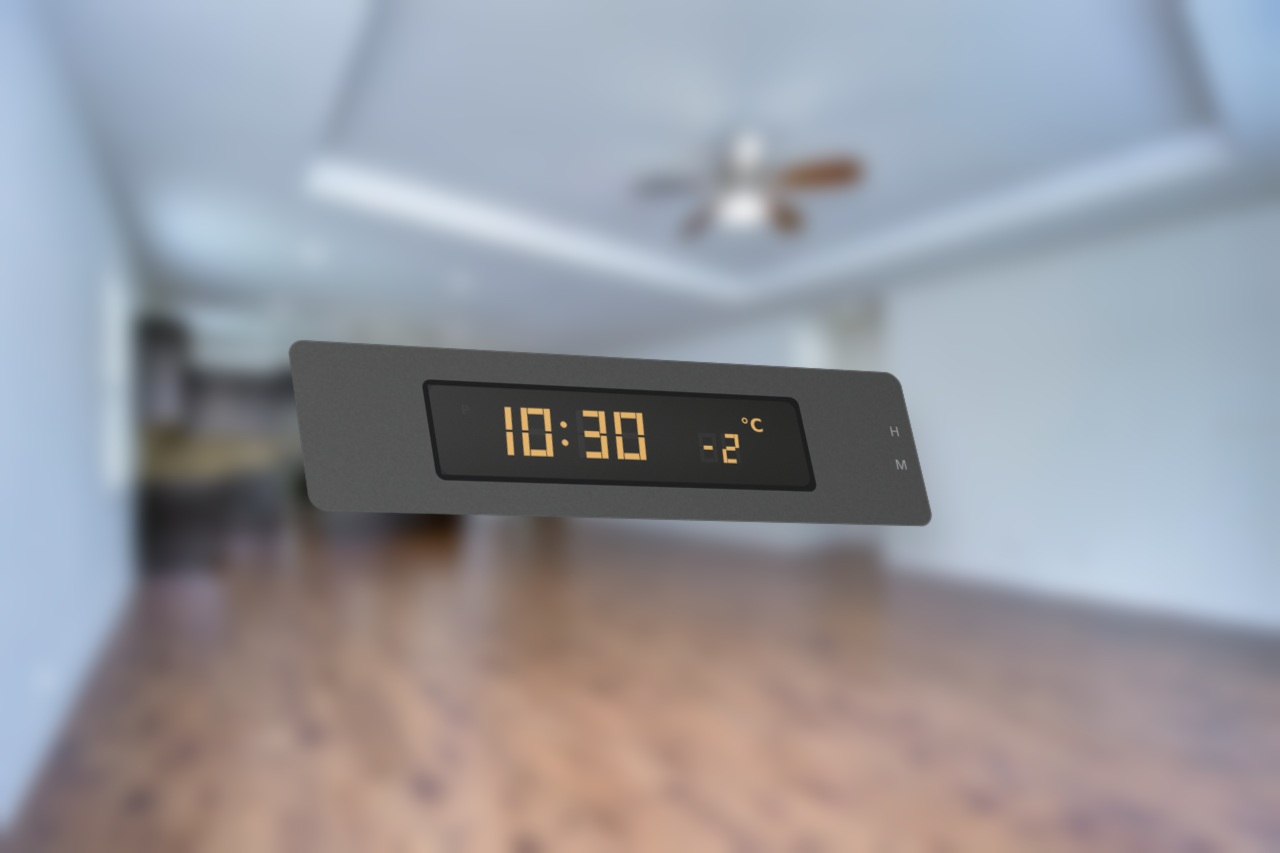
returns 10.30
